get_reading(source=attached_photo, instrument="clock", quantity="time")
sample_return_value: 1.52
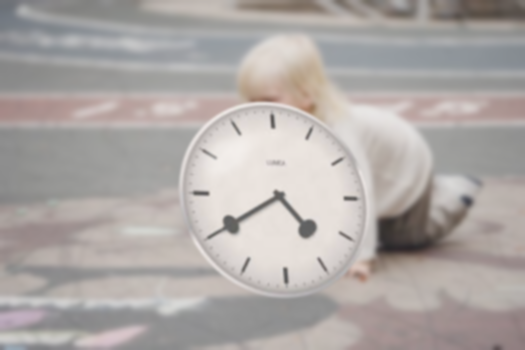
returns 4.40
